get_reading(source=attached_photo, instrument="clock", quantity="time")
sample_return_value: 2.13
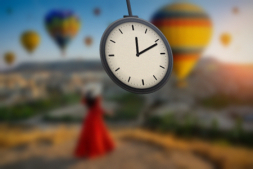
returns 12.11
